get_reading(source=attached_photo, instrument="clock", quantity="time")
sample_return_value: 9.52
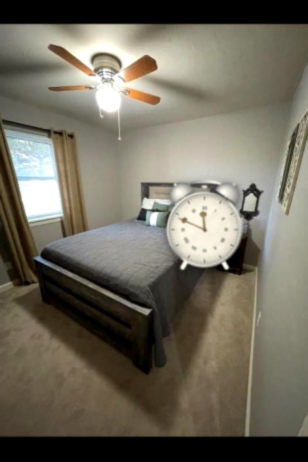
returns 11.49
